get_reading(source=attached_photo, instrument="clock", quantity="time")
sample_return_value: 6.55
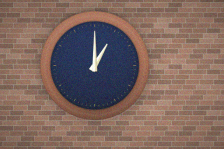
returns 1.00
